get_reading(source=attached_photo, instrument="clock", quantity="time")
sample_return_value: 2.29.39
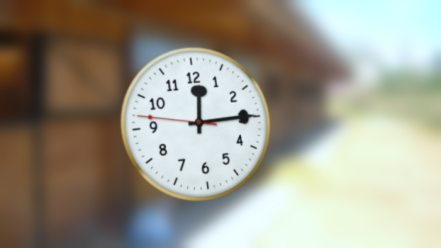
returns 12.14.47
